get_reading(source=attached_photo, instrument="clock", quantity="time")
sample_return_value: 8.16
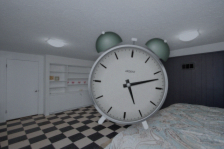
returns 5.12
